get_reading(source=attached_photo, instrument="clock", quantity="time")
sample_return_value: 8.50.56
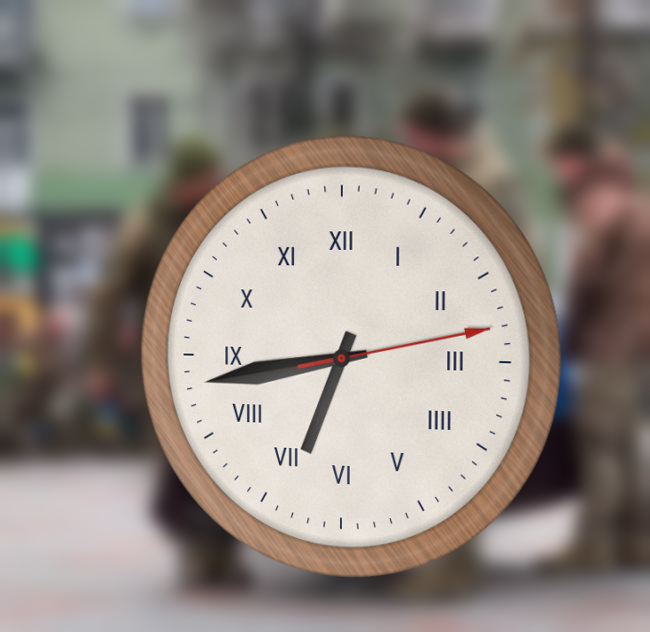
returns 6.43.13
